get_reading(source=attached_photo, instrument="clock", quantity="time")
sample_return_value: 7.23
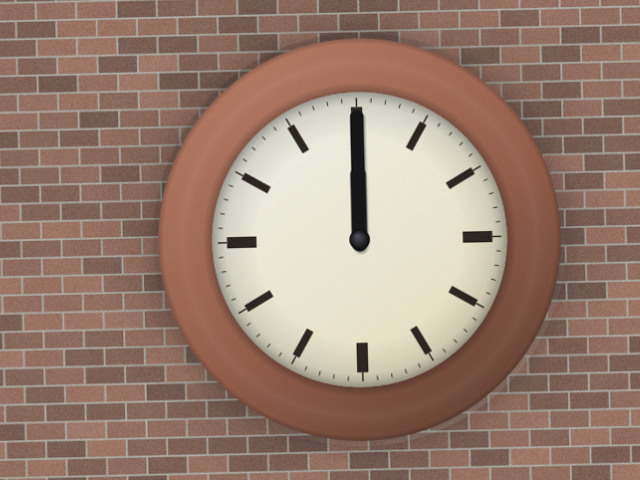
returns 12.00
